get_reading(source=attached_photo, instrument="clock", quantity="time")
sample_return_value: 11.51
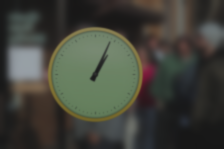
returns 1.04
